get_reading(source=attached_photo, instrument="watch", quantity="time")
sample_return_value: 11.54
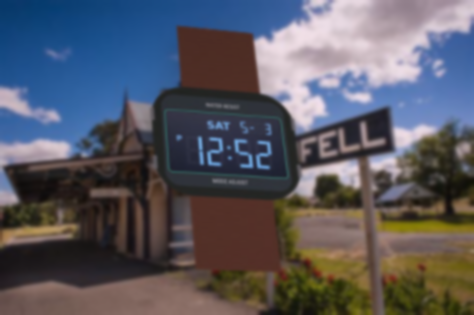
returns 12.52
